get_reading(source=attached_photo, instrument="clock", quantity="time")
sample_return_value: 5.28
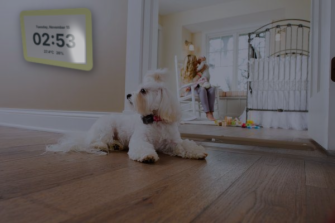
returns 2.53
